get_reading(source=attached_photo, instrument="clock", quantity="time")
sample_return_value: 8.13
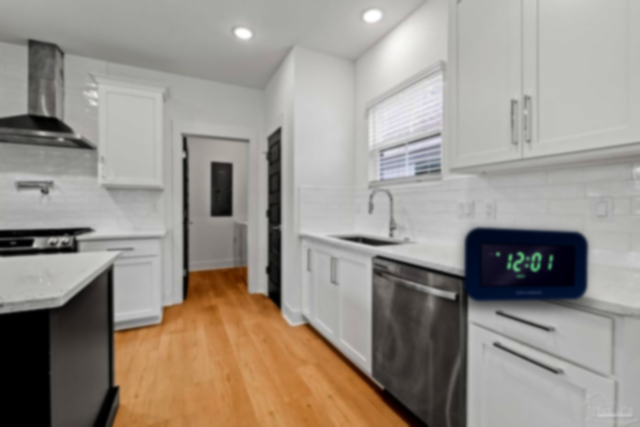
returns 12.01
